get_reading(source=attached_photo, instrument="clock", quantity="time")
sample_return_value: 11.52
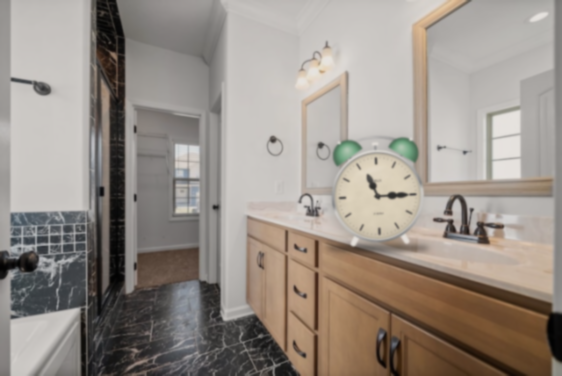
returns 11.15
